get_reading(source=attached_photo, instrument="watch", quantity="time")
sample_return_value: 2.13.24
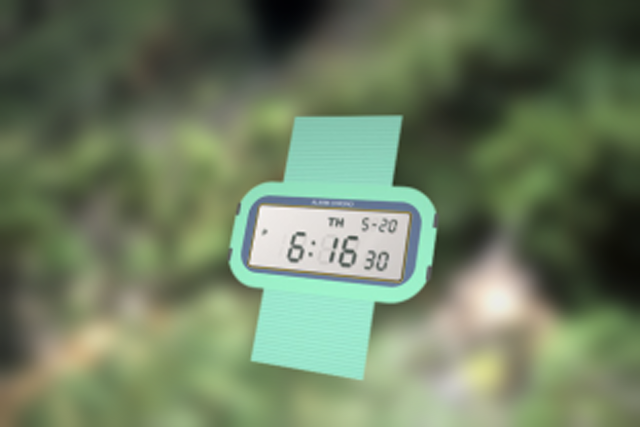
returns 6.16.30
